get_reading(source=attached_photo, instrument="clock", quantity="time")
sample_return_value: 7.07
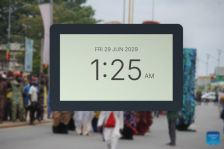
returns 1.25
